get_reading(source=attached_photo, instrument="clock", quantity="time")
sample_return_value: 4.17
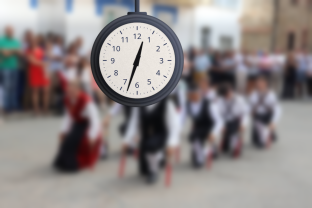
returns 12.33
